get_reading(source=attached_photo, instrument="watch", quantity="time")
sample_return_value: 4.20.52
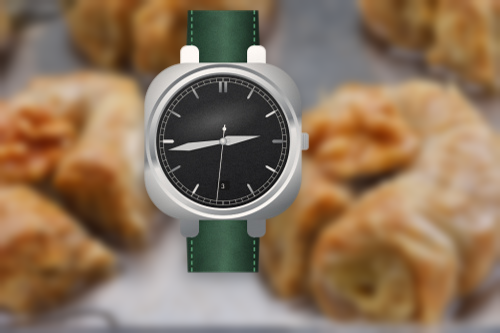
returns 2.43.31
